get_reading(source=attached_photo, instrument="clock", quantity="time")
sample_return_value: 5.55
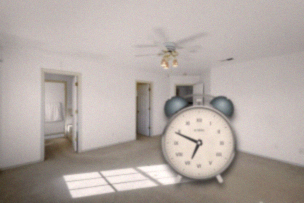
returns 6.49
